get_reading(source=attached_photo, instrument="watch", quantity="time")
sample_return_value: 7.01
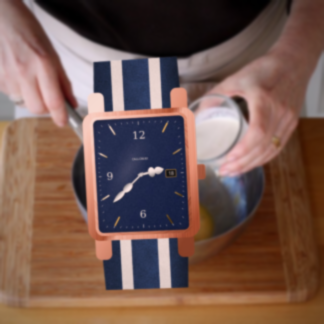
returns 2.38
